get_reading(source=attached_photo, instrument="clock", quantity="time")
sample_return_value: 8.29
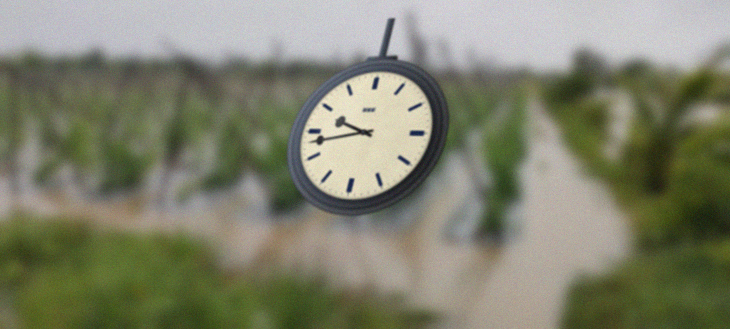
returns 9.43
